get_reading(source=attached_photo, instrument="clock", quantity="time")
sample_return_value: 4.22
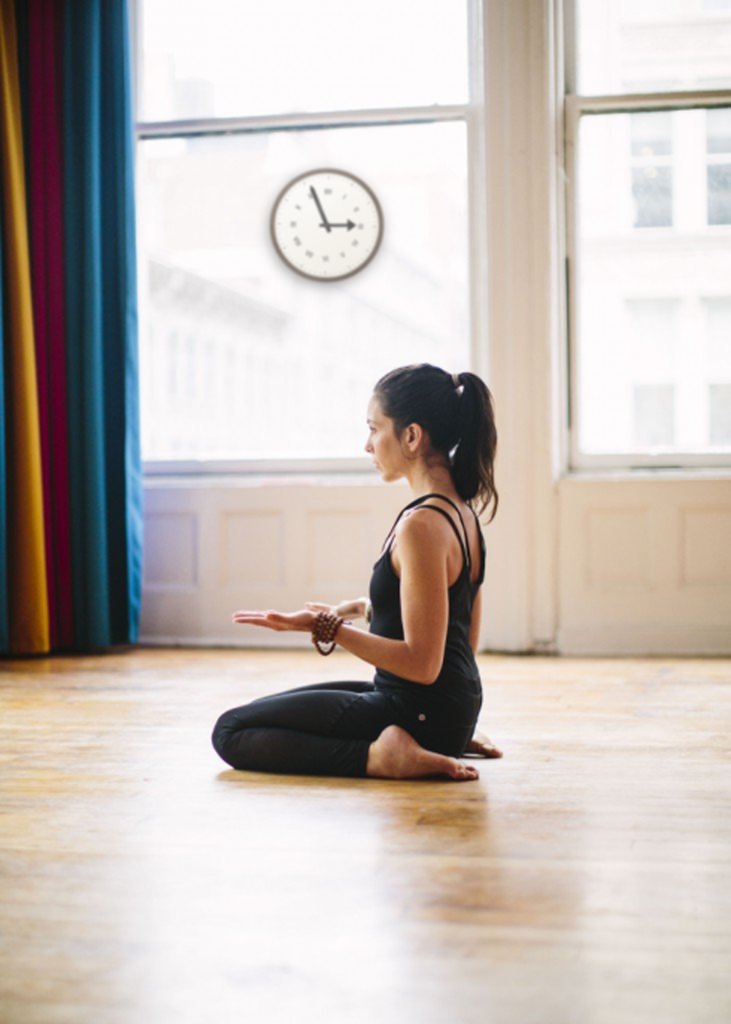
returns 2.56
